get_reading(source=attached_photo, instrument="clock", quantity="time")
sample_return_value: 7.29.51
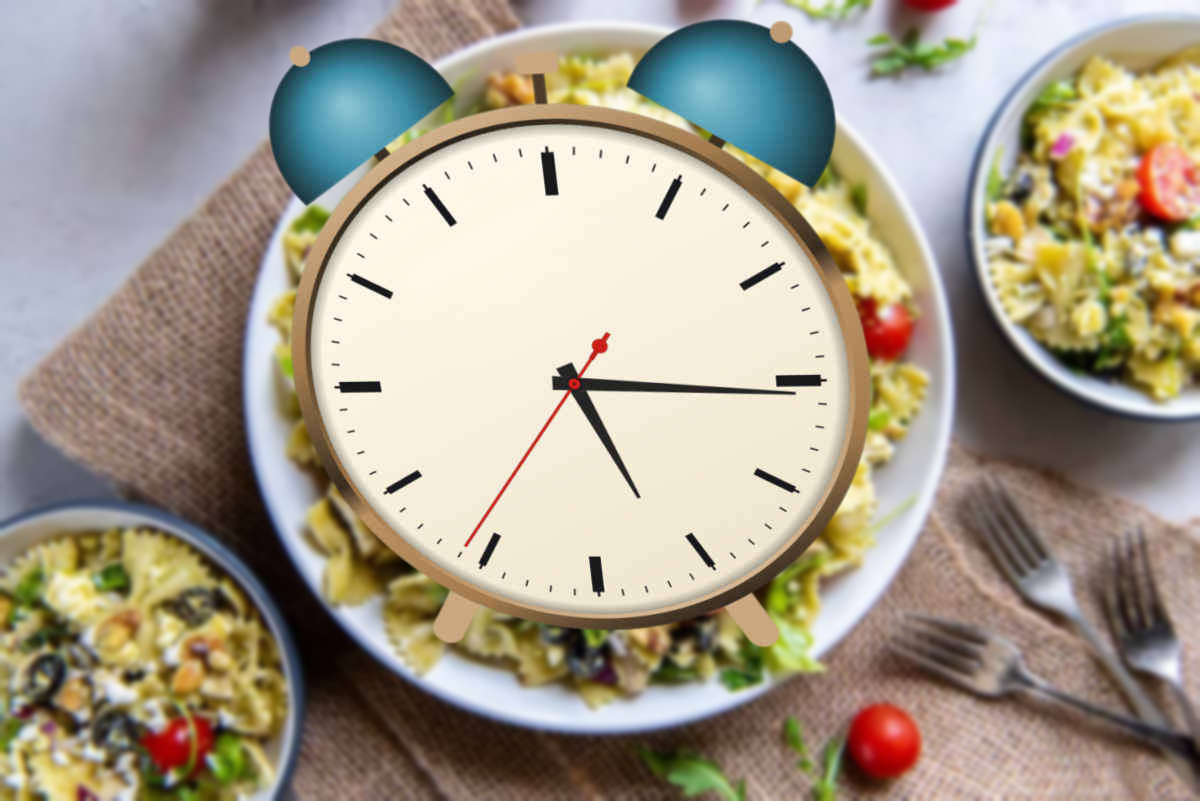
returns 5.15.36
